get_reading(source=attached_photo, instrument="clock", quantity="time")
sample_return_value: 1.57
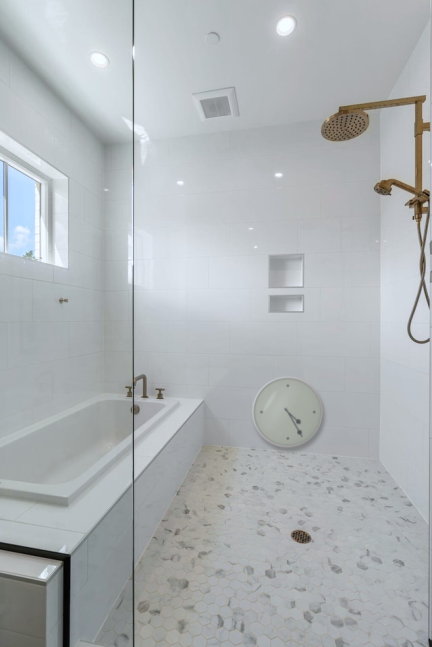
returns 4.25
